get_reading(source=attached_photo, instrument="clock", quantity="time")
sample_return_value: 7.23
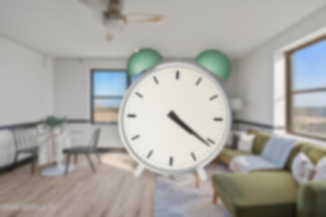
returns 4.21
